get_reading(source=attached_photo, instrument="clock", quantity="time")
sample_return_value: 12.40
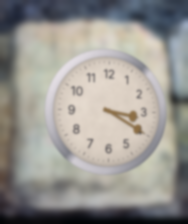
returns 3.20
